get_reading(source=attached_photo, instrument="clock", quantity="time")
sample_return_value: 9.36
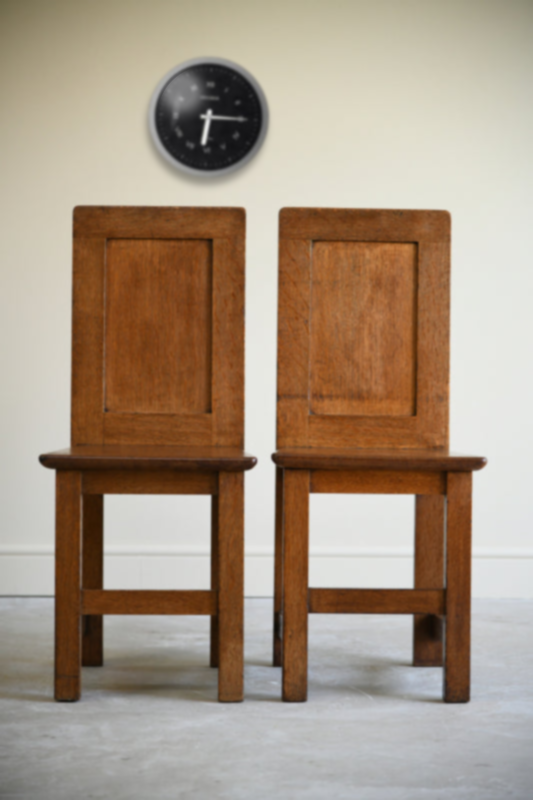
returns 6.15
